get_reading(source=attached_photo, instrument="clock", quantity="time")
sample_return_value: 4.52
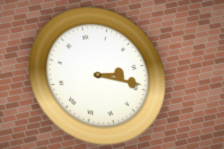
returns 3.19
